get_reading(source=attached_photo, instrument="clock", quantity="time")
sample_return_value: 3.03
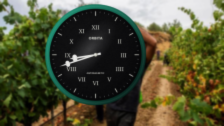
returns 8.42
